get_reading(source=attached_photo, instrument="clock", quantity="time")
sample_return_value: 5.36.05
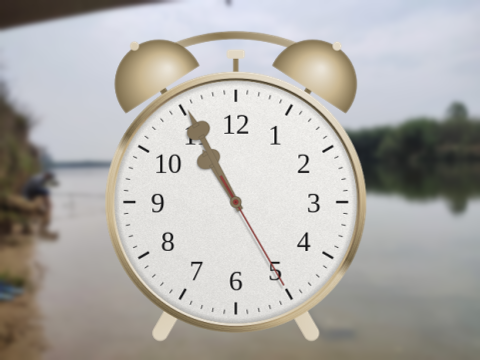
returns 10.55.25
